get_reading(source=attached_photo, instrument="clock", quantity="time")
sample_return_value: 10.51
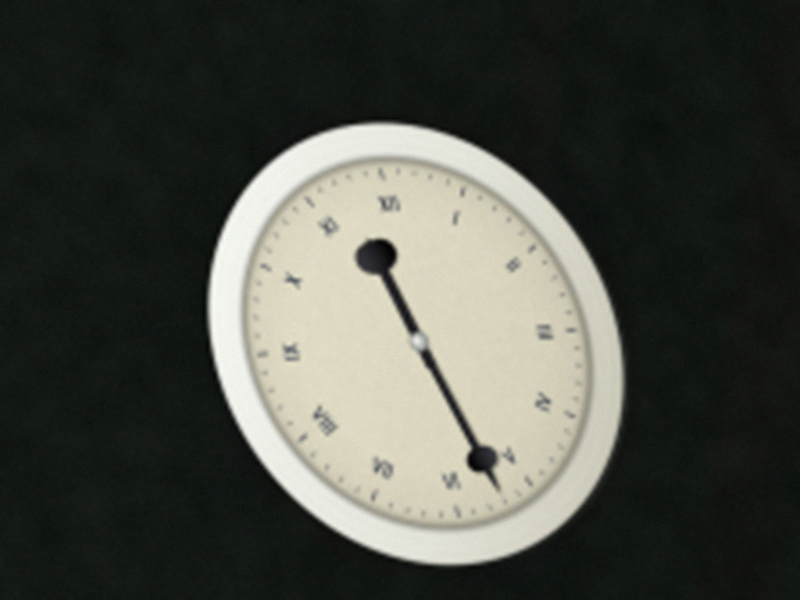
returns 11.27
